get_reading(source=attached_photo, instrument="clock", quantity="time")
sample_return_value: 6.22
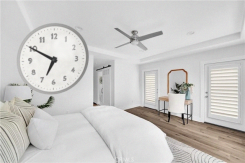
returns 6.50
